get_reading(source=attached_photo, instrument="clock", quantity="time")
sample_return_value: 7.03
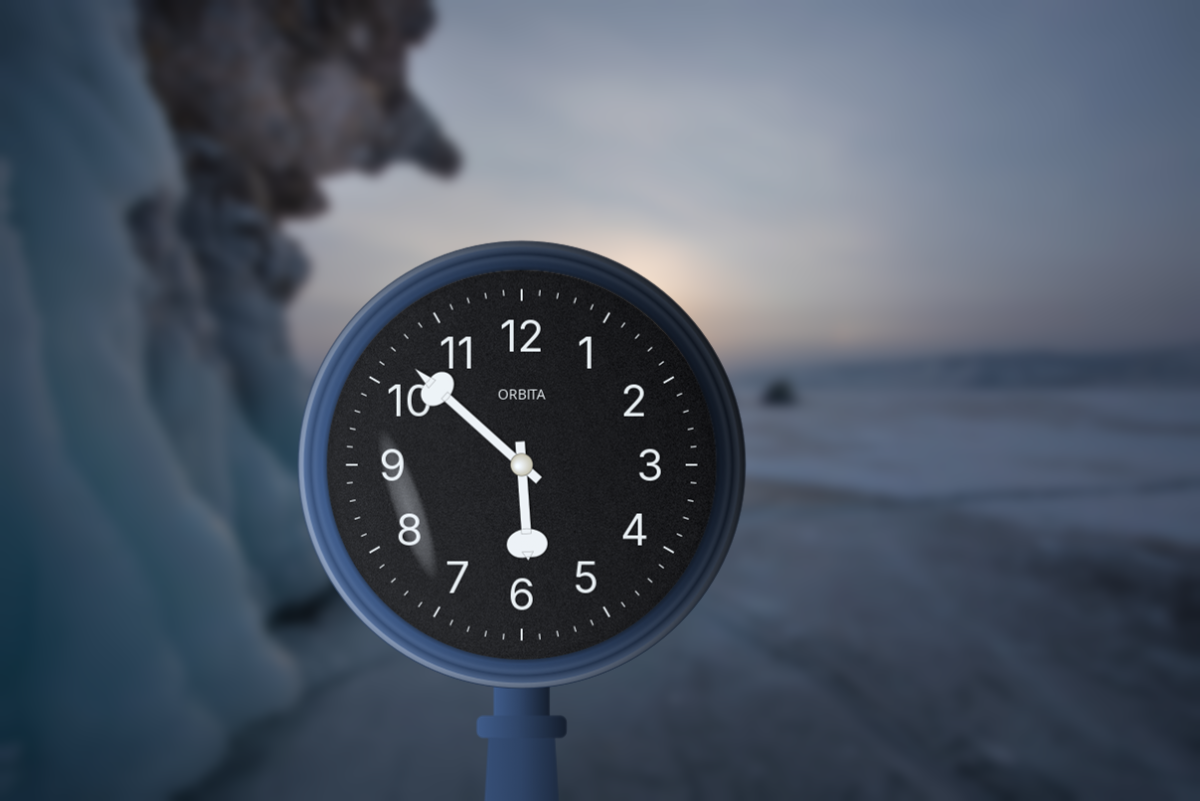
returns 5.52
